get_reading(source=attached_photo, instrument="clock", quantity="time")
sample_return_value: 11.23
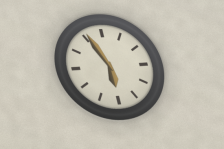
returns 5.56
